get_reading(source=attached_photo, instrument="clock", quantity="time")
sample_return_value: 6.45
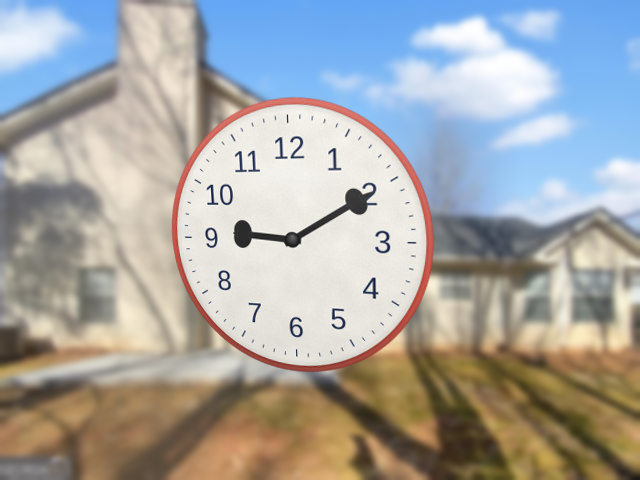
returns 9.10
